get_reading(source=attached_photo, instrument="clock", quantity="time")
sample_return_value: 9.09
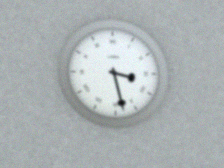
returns 3.28
